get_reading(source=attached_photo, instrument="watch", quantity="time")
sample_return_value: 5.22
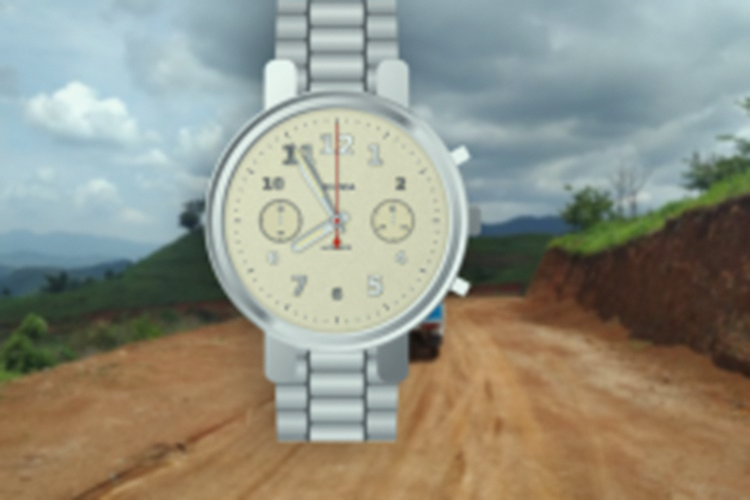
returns 7.55
